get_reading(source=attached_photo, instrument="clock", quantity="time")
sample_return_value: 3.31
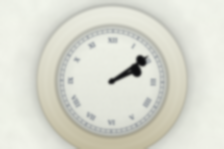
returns 2.09
